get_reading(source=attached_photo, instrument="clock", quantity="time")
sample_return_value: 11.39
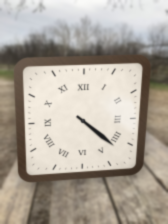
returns 4.22
